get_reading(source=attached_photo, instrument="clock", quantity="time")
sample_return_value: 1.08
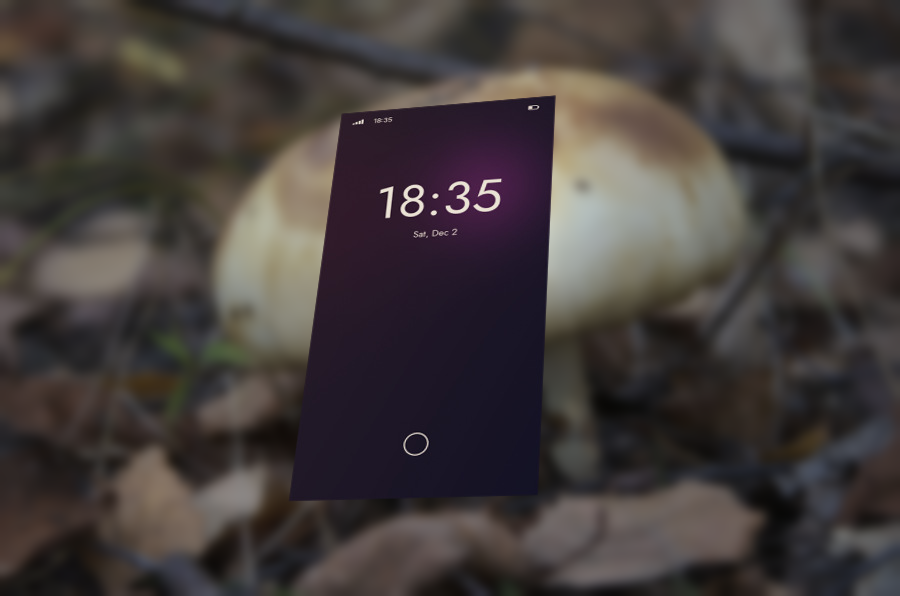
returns 18.35
